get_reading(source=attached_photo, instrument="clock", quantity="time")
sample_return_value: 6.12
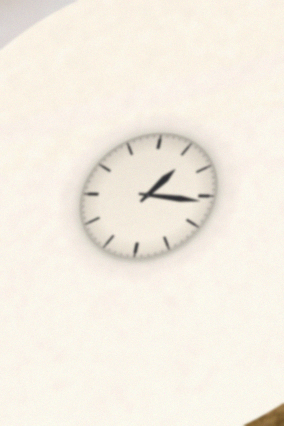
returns 1.16
